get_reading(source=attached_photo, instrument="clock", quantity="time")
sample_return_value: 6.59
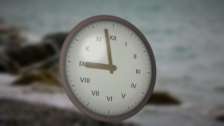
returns 8.58
